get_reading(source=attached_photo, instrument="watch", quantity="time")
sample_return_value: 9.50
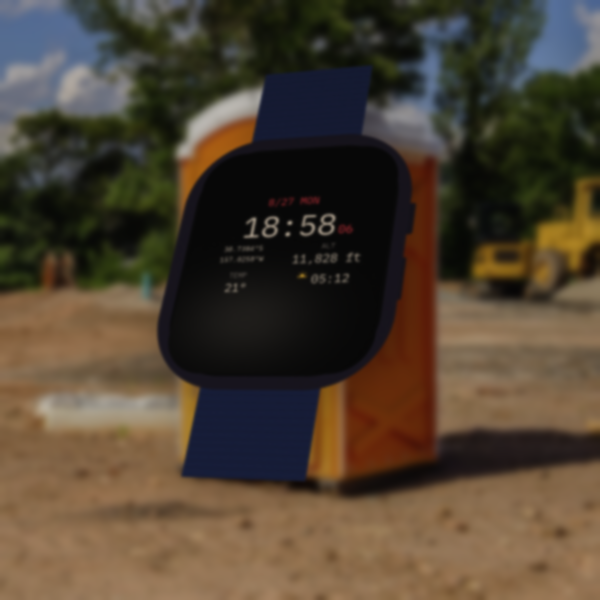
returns 18.58
